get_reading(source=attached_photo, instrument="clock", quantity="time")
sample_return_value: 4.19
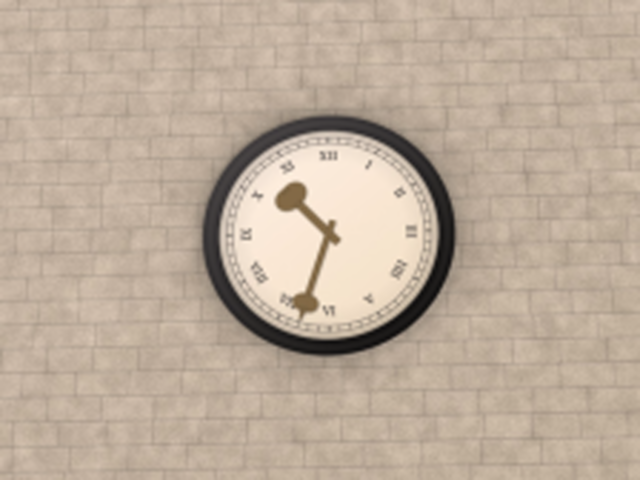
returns 10.33
